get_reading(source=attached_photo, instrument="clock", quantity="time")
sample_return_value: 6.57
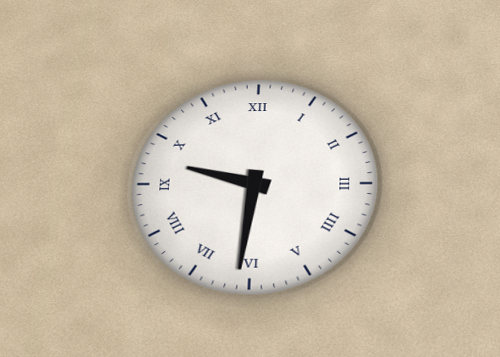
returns 9.31
